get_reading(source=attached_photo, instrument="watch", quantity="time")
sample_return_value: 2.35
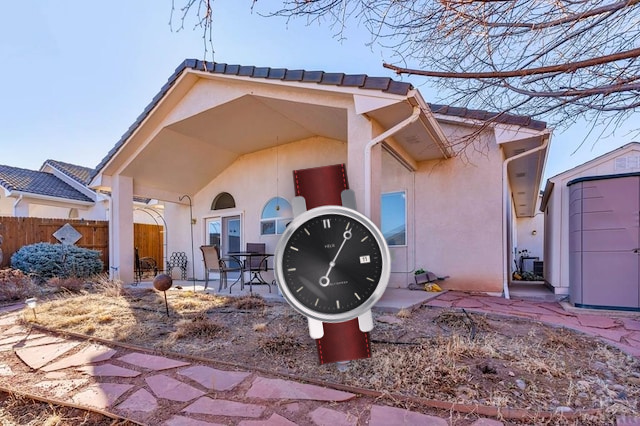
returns 7.06
